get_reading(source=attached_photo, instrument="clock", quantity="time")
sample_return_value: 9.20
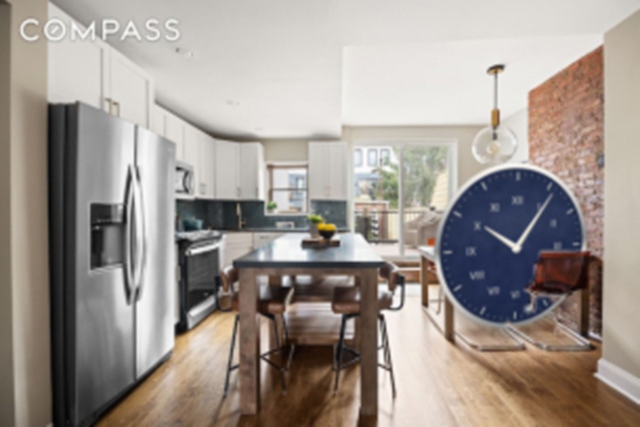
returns 10.06
